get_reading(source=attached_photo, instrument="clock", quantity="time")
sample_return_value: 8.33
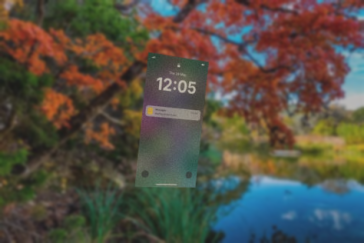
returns 12.05
